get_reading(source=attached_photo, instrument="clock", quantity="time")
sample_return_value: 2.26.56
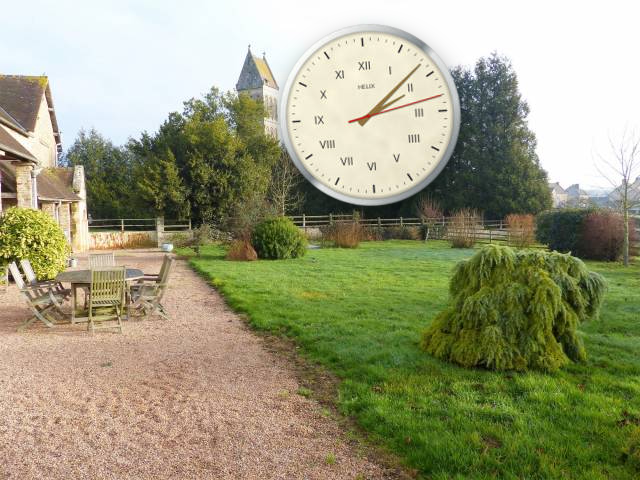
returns 2.08.13
